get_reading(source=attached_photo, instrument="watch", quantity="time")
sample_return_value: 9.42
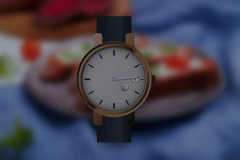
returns 4.14
